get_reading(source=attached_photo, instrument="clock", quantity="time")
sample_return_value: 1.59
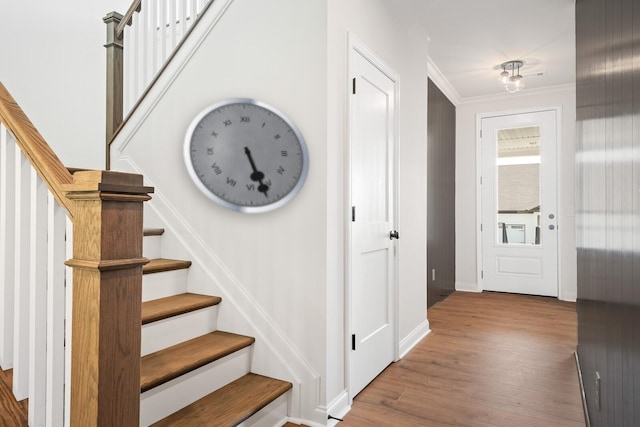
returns 5.27
